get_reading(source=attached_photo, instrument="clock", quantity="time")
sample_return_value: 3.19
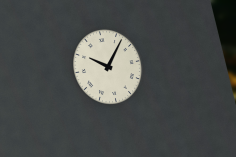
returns 10.07
